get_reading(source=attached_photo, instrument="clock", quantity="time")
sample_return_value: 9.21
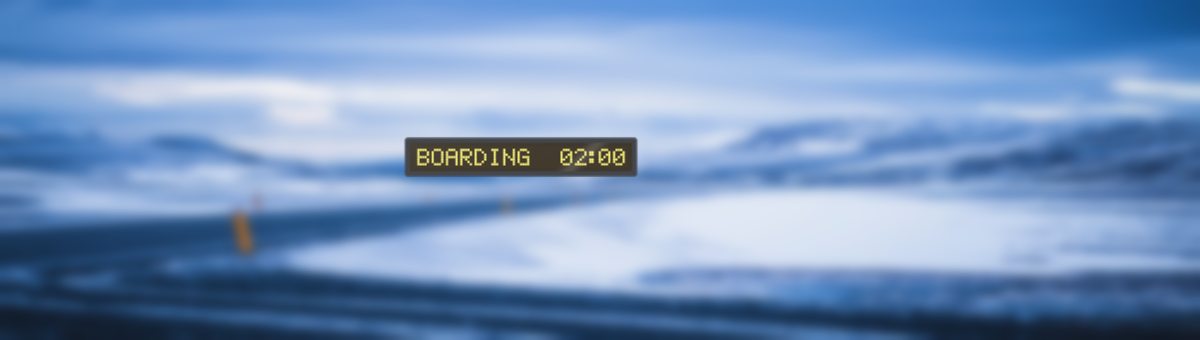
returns 2.00
